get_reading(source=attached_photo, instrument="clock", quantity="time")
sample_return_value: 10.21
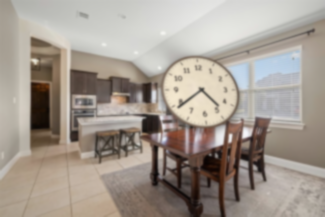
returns 4.39
